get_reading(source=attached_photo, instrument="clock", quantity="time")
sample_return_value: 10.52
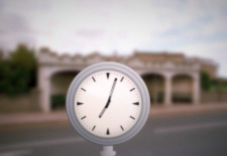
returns 7.03
